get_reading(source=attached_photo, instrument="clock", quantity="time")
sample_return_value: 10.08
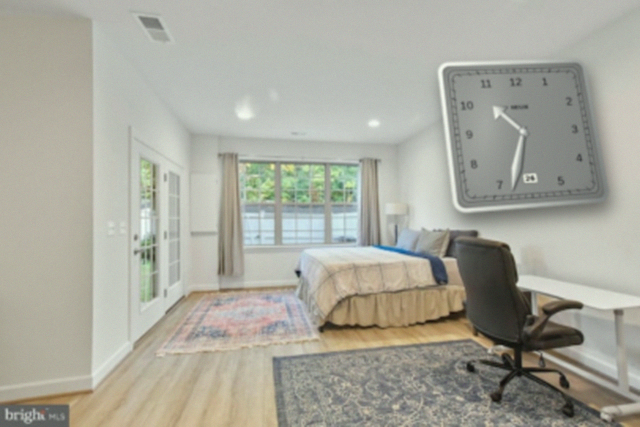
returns 10.33
